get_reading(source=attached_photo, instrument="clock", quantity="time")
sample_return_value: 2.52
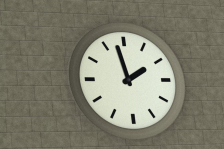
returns 1.58
